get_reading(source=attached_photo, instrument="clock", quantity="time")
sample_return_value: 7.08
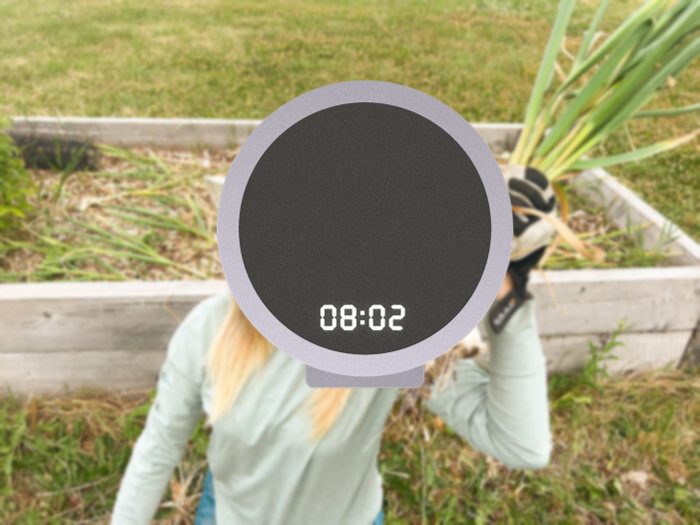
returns 8.02
